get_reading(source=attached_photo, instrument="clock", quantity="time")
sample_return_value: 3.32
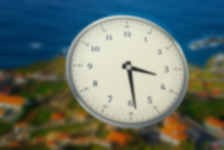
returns 3.29
